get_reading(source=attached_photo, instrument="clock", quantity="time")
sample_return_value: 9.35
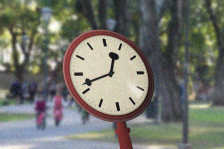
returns 12.42
